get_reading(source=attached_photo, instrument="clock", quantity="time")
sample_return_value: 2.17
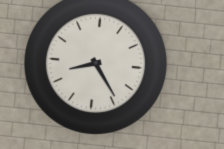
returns 8.24
